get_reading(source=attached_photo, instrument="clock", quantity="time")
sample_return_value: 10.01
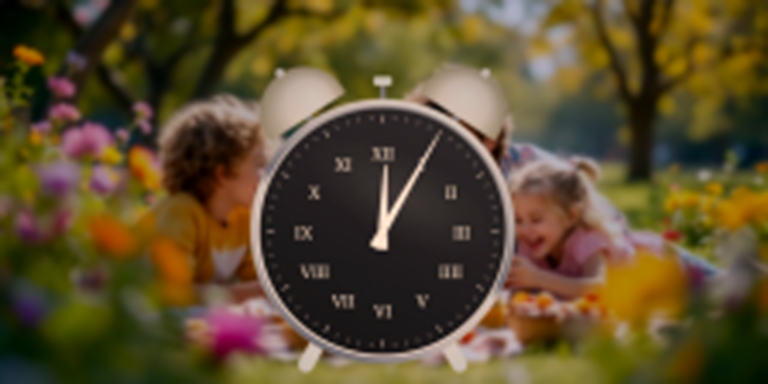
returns 12.05
